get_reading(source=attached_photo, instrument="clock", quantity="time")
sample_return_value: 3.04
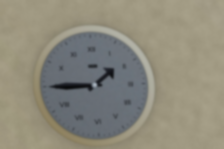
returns 1.45
